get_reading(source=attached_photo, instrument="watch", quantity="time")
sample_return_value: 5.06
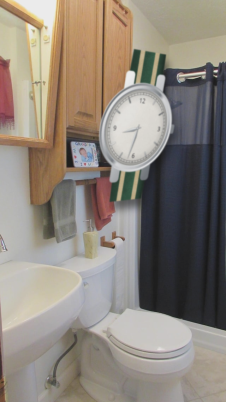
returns 8.32
